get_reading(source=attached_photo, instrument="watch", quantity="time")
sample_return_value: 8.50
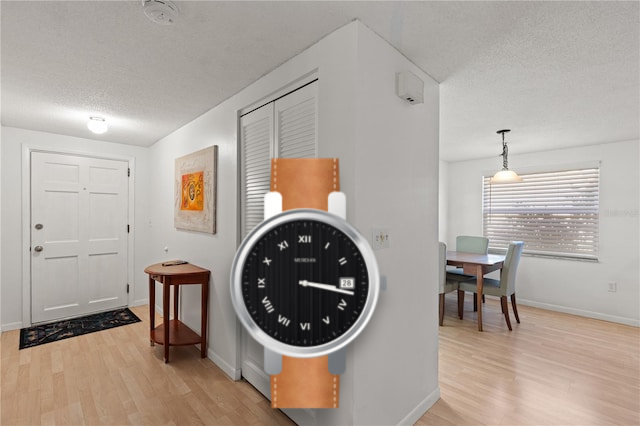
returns 3.17
